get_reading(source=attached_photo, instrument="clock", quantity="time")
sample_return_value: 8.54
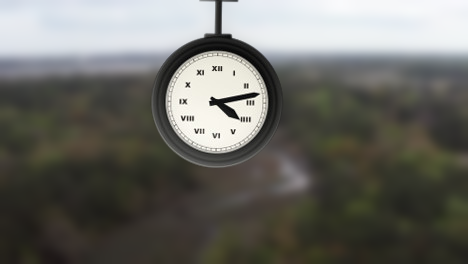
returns 4.13
